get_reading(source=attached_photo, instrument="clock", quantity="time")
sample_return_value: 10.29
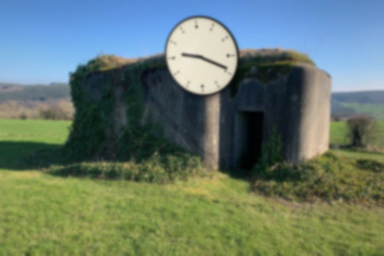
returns 9.19
